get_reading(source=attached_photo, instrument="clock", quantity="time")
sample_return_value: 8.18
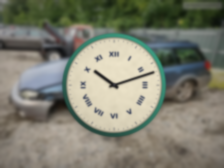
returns 10.12
